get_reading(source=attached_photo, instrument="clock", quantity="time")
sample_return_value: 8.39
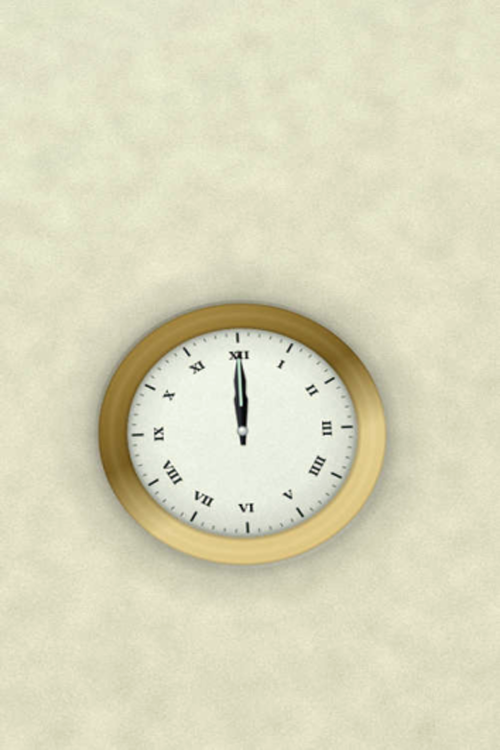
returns 12.00
